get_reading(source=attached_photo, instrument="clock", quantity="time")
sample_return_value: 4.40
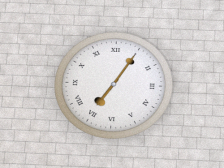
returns 7.05
